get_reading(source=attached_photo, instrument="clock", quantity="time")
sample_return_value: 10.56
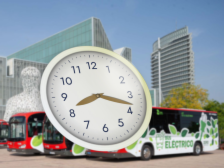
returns 8.18
